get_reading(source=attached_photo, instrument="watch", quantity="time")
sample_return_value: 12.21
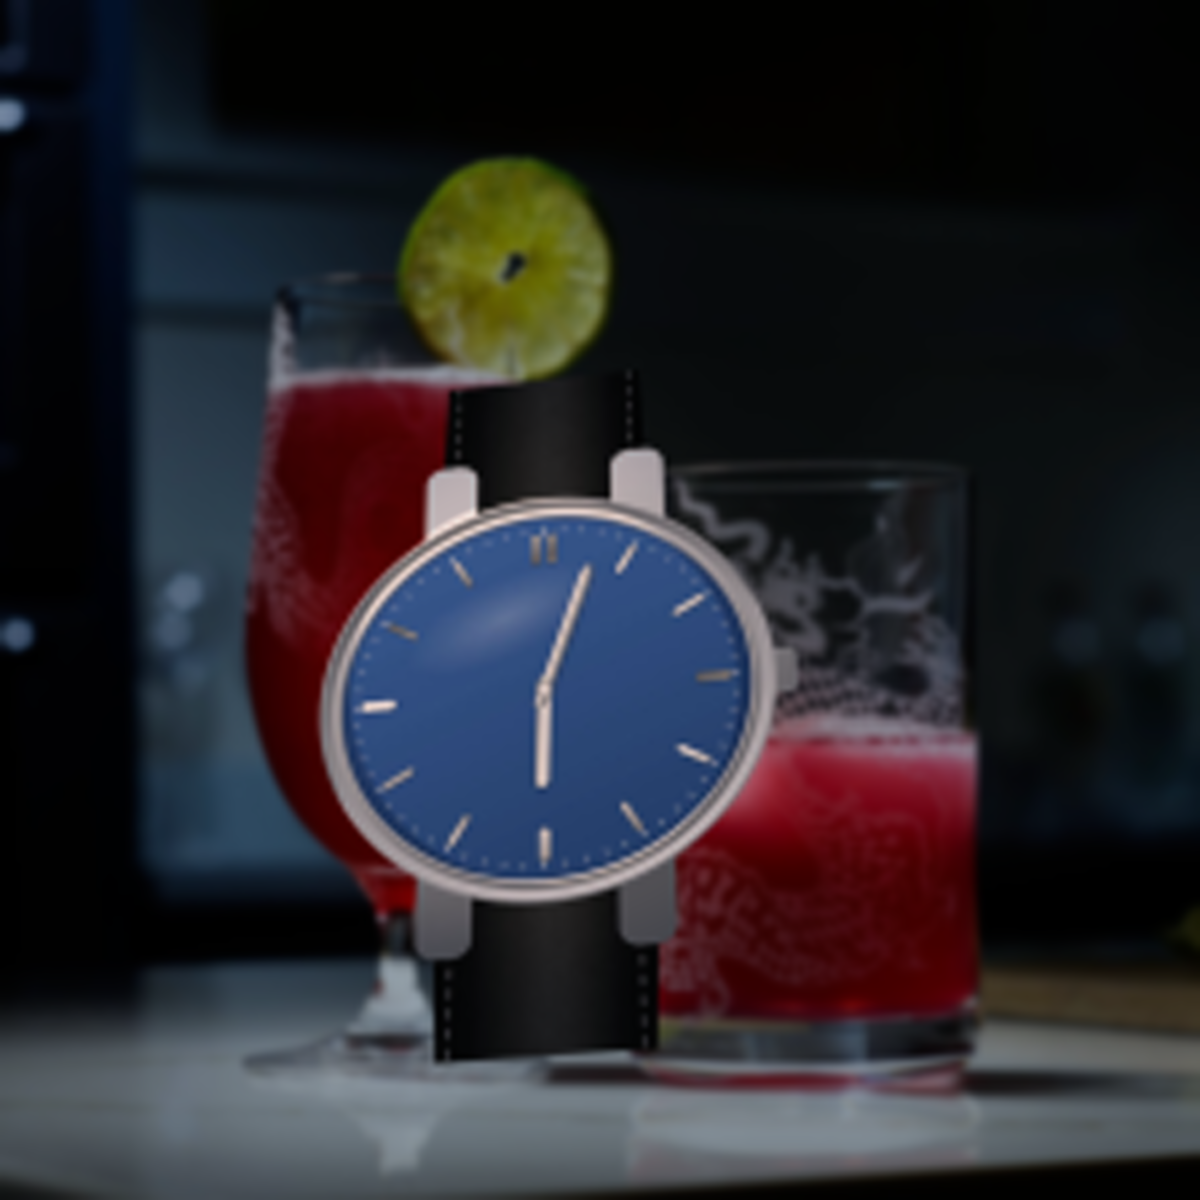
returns 6.03
